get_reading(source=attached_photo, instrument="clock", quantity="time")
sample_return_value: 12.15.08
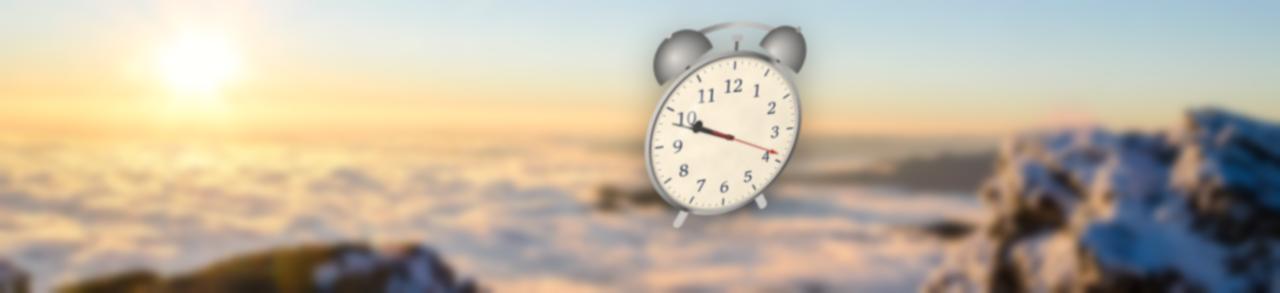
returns 9.48.19
